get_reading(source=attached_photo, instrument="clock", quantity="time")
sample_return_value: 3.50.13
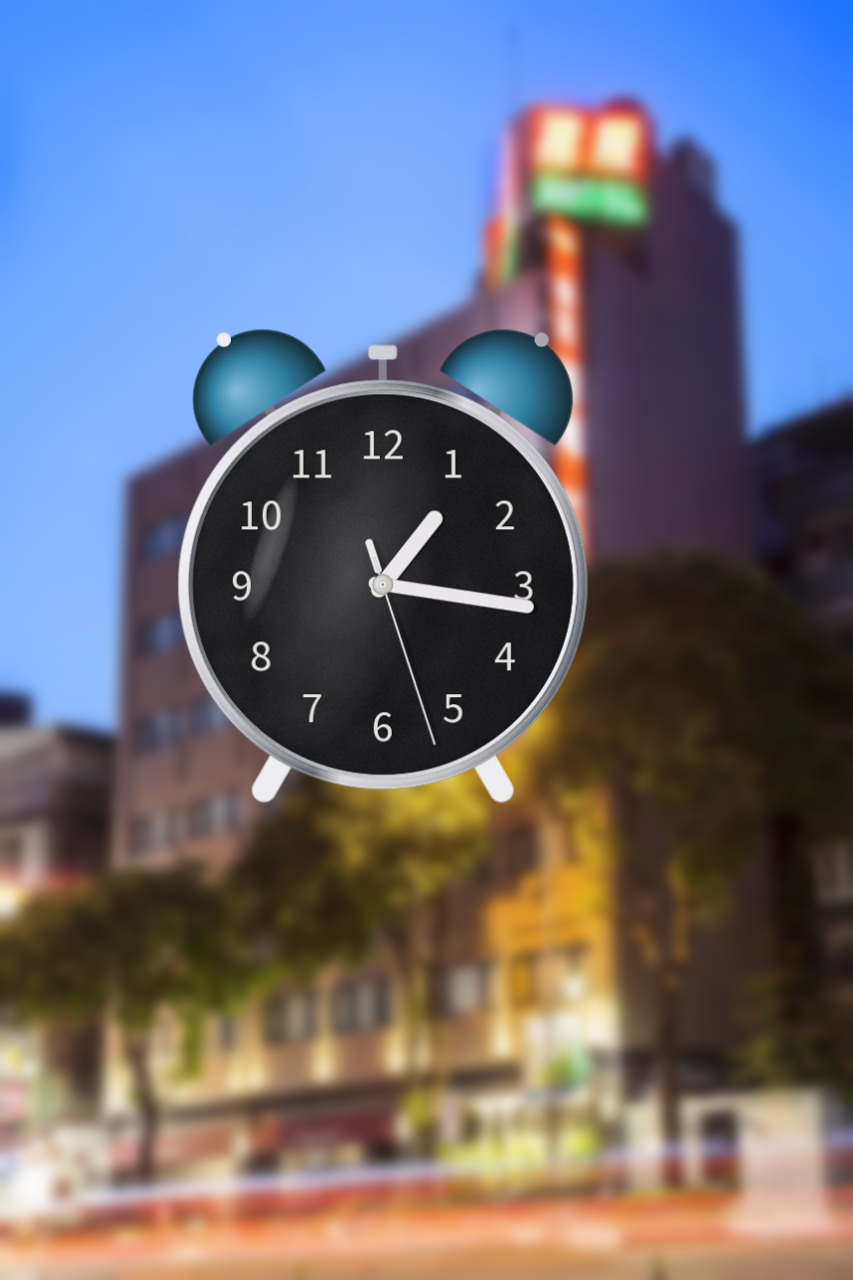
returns 1.16.27
